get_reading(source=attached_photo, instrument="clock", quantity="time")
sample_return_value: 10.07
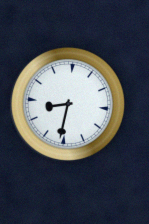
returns 8.31
